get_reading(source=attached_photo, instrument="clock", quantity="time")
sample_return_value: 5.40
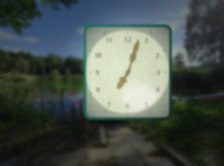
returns 7.03
